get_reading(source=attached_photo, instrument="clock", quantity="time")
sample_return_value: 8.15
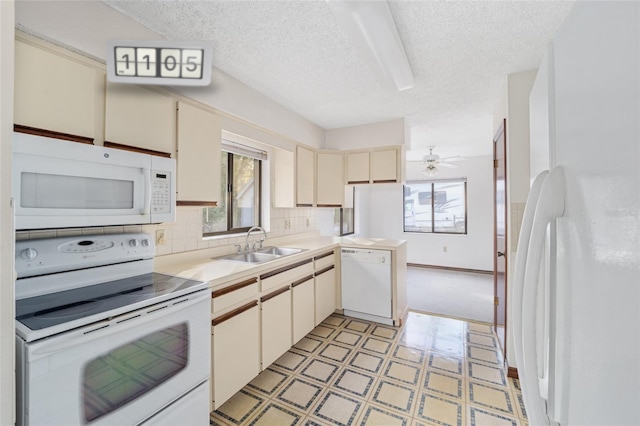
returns 11.05
